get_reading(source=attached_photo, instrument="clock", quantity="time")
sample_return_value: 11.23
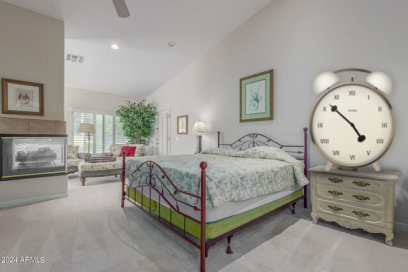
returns 4.52
